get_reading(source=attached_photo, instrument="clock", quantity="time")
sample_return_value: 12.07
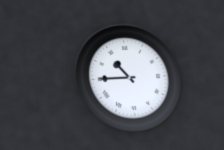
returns 10.45
